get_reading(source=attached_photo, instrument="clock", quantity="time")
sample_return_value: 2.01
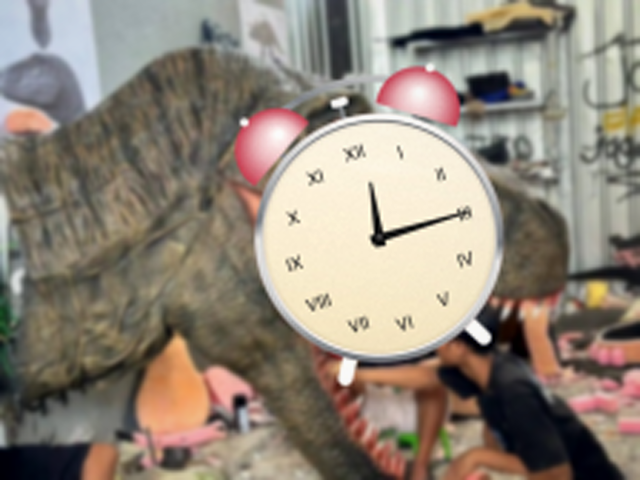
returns 12.15
